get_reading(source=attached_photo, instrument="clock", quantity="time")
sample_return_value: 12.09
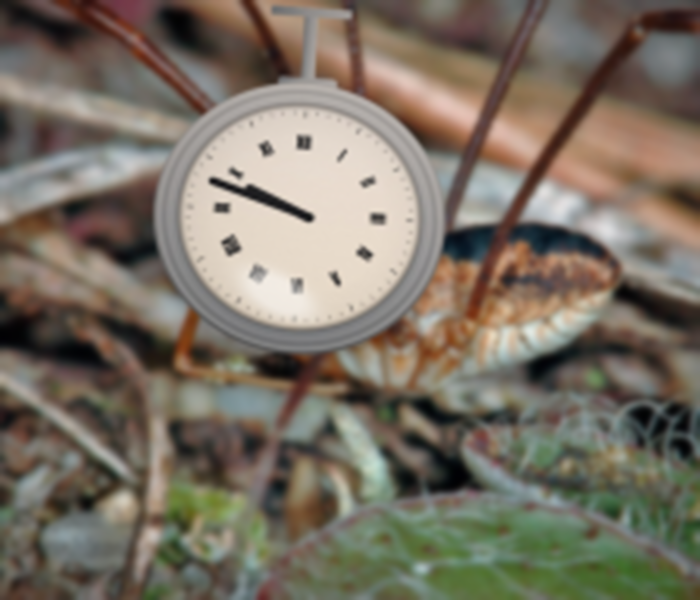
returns 9.48
